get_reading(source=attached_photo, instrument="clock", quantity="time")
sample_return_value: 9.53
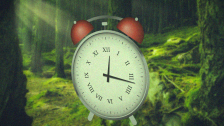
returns 12.17
